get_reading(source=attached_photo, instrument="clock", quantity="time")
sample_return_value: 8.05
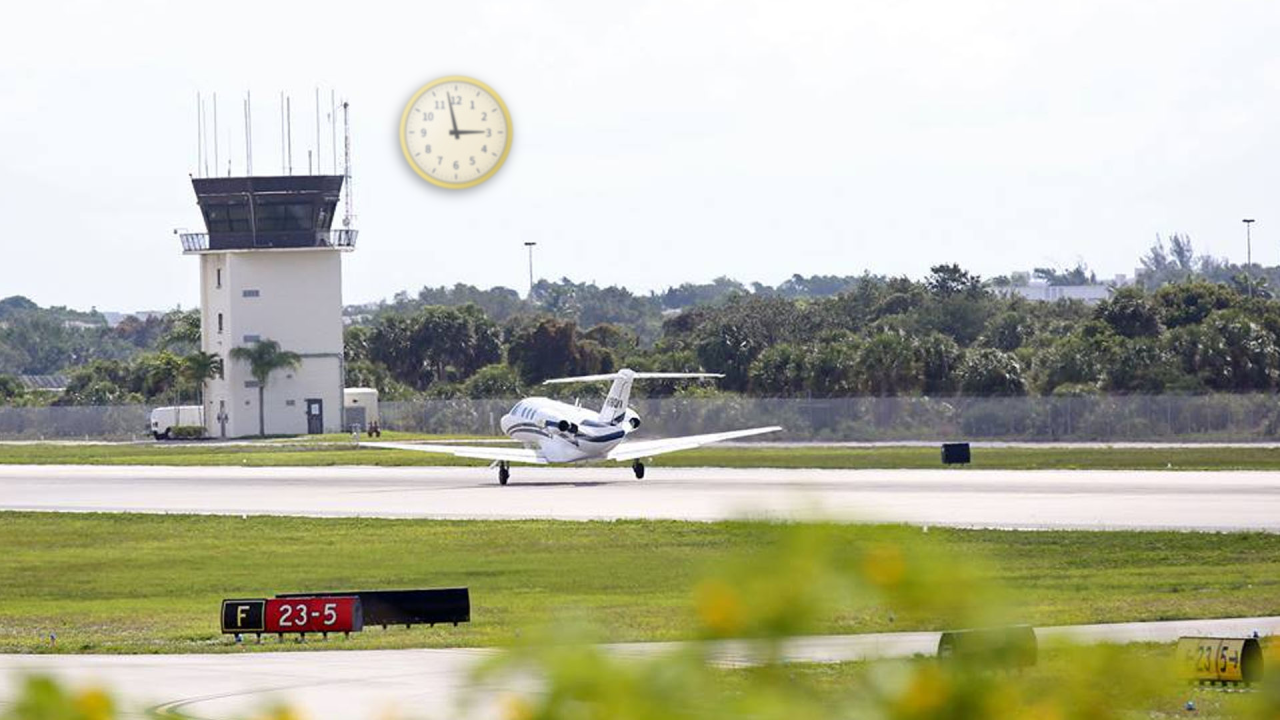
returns 2.58
